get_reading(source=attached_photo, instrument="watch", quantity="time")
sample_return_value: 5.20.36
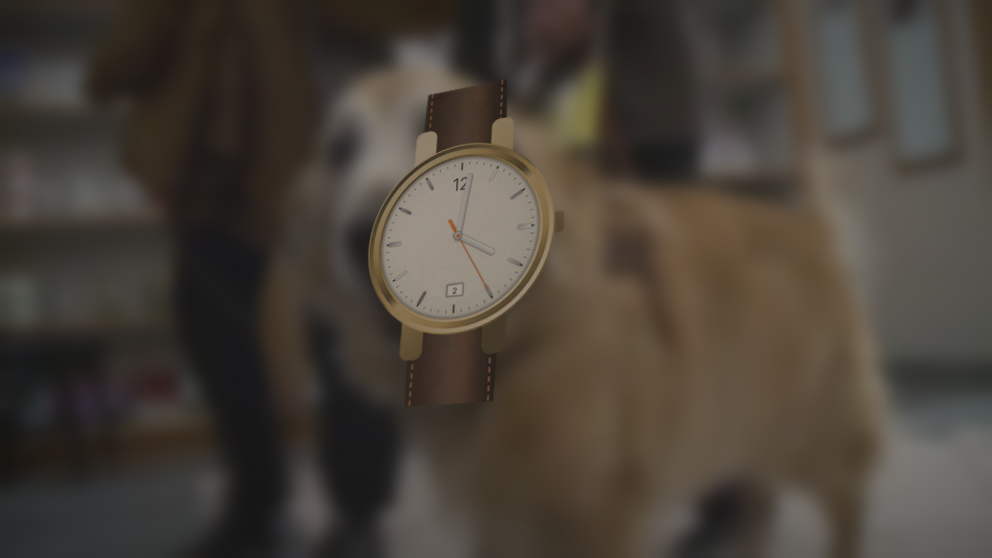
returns 4.01.25
